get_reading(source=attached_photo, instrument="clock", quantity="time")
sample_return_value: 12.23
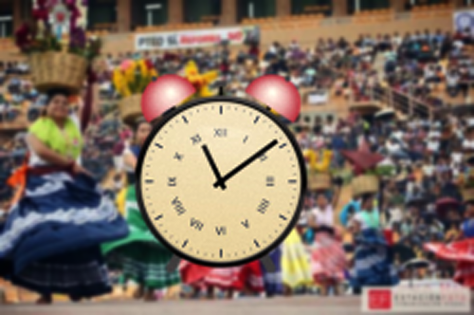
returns 11.09
